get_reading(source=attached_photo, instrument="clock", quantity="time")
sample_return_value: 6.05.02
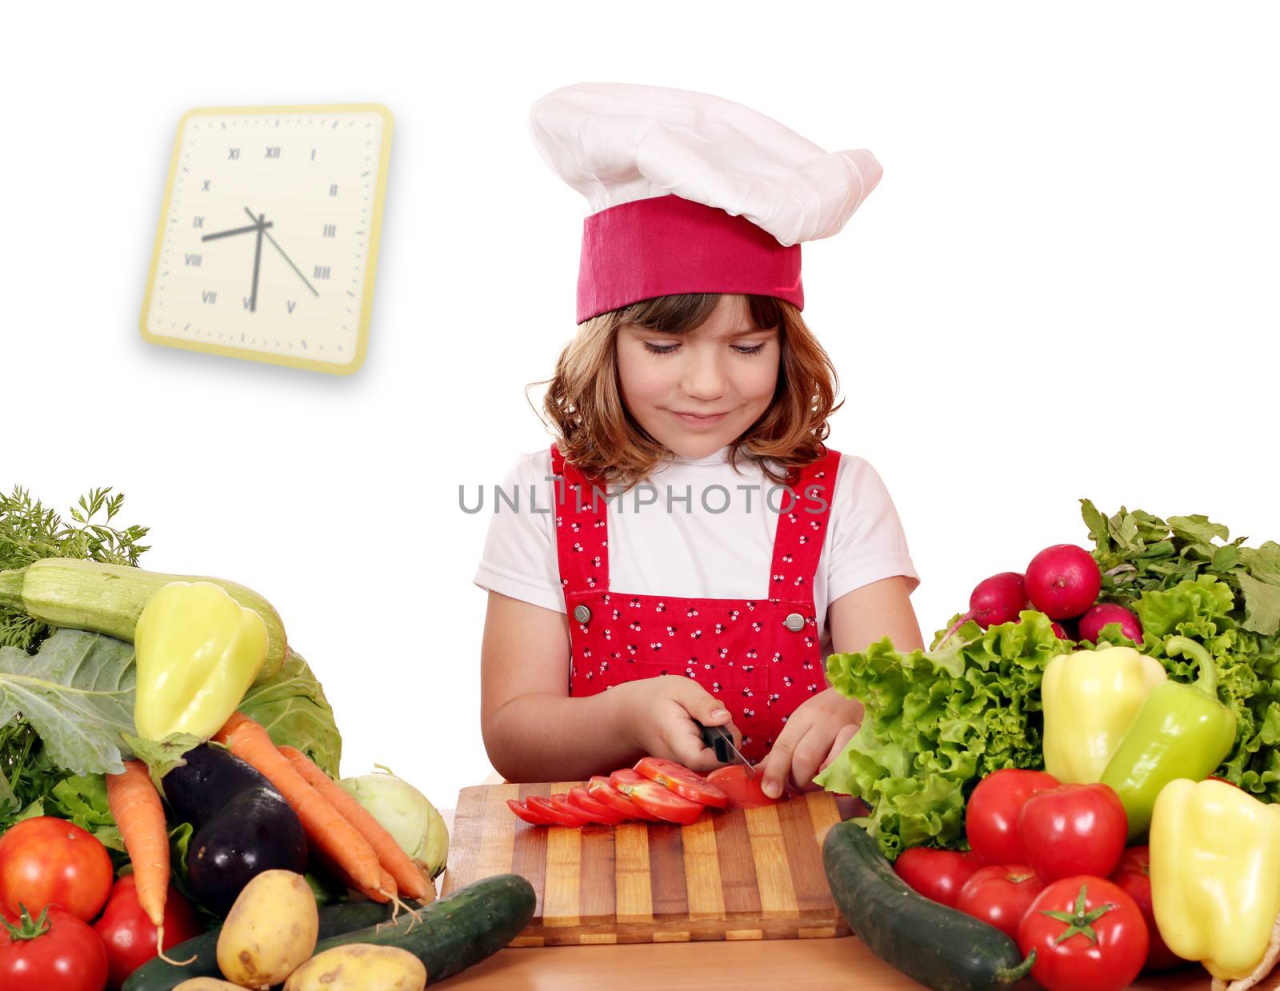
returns 8.29.22
